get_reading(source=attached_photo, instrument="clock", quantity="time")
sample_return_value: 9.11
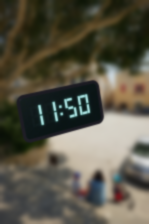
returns 11.50
